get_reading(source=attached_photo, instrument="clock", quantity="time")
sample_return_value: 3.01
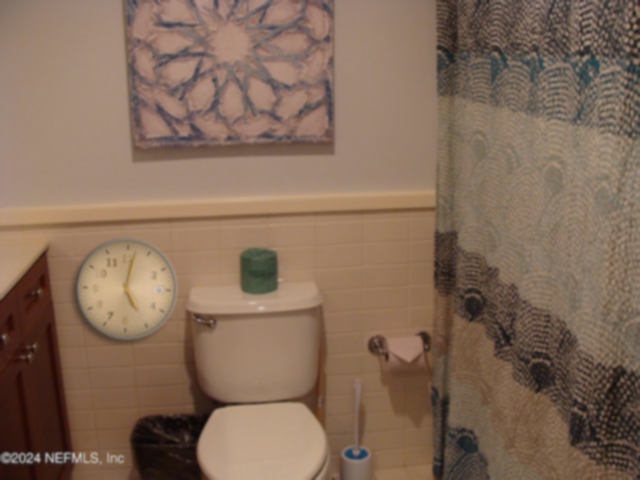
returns 5.02
